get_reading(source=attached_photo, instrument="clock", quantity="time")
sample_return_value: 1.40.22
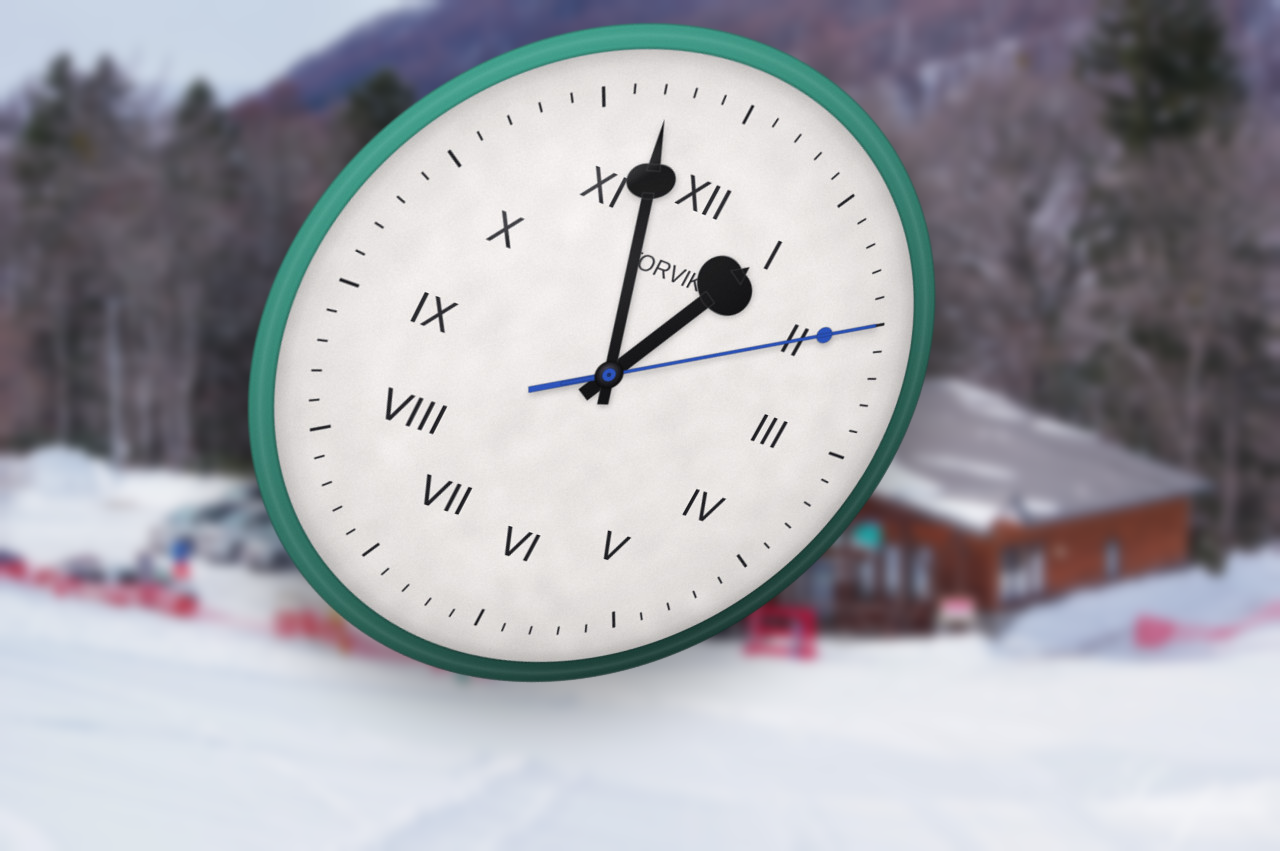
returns 12.57.10
